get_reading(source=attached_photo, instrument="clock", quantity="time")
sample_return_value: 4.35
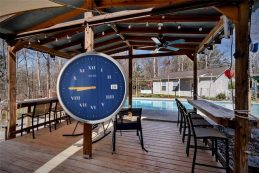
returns 8.45
